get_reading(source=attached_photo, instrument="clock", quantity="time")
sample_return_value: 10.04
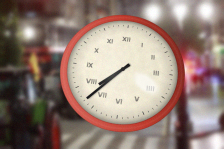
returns 7.37
